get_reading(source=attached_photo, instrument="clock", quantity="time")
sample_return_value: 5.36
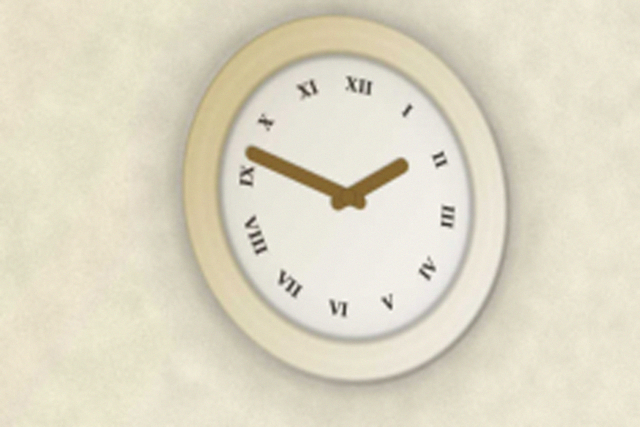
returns 1.47
